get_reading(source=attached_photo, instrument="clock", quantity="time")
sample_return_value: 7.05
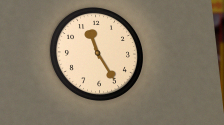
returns 11.25
